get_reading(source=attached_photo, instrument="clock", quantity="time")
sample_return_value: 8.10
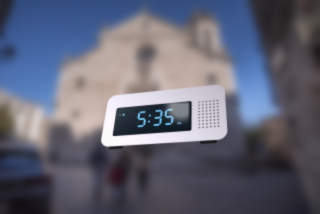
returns 5.35
